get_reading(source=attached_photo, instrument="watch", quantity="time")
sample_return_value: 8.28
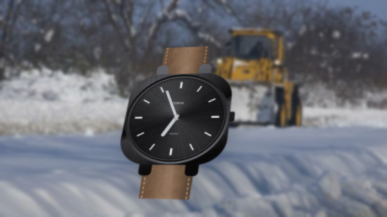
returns 6.56
